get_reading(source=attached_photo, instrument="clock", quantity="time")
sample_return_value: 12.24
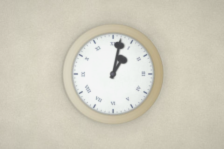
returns 1.02
